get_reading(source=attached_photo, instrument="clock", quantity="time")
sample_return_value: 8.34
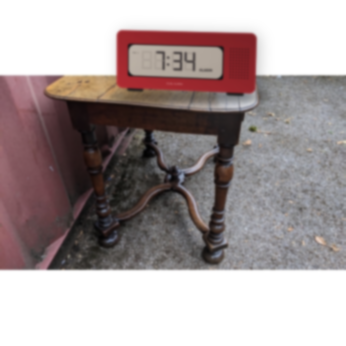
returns 7.34
